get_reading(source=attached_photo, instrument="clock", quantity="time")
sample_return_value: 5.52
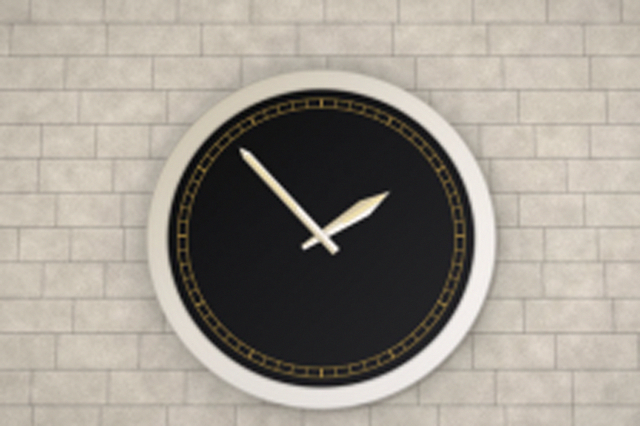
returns 1.53
